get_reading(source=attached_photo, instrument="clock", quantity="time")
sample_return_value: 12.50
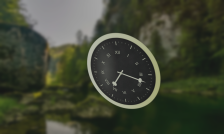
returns 7.18
